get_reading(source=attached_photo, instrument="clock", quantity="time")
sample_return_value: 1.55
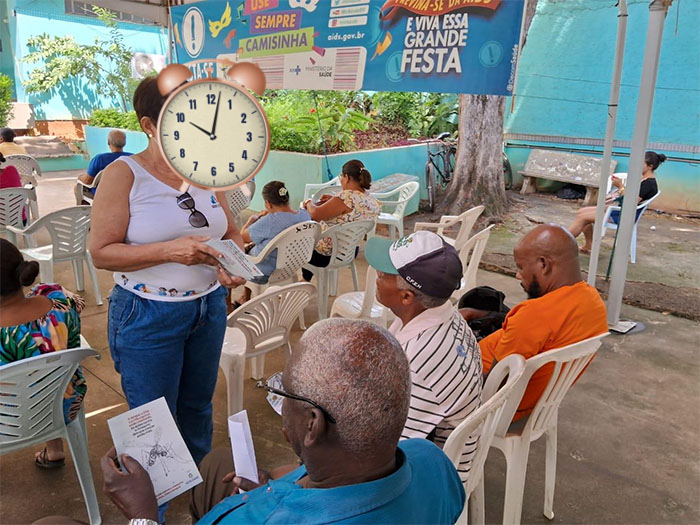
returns 10.02
